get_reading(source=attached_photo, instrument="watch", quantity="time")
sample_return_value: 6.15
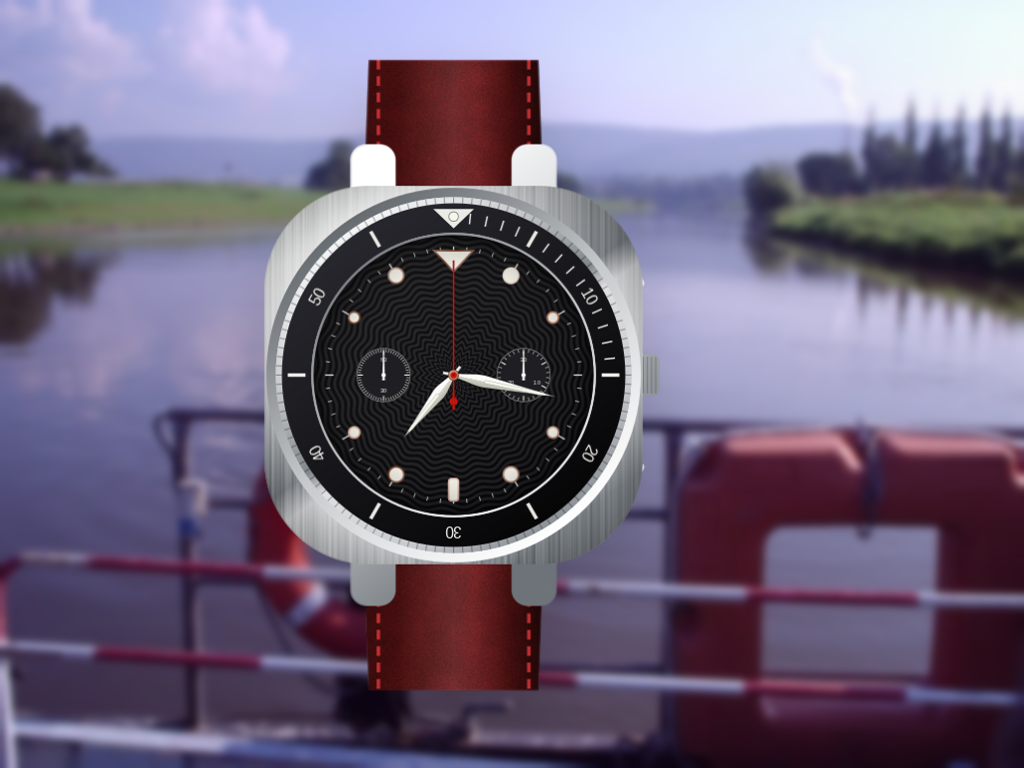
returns 7.17
